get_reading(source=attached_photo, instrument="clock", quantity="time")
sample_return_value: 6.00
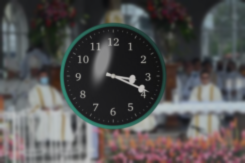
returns 3.19
